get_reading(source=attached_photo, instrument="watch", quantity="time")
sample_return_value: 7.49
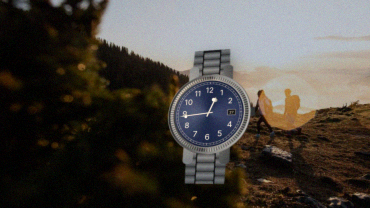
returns 12.44
